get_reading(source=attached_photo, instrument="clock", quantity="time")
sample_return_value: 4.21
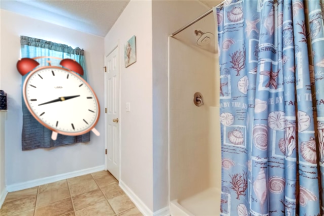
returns 2.43
